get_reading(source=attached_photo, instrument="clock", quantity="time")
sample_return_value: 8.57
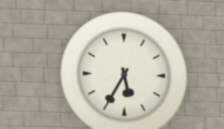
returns 5.35
